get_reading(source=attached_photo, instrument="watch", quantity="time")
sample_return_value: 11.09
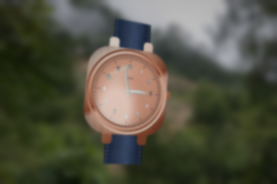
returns 2.58
